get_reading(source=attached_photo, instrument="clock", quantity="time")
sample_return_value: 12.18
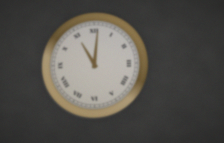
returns 11.01
